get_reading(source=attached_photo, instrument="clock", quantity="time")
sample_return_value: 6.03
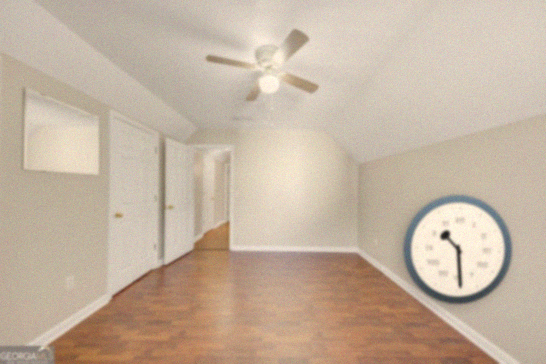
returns 10.29
